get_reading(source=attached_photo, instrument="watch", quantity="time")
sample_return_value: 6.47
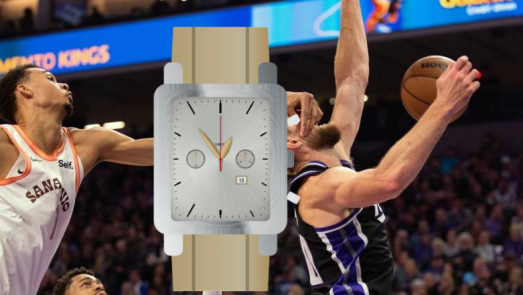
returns 12.54
